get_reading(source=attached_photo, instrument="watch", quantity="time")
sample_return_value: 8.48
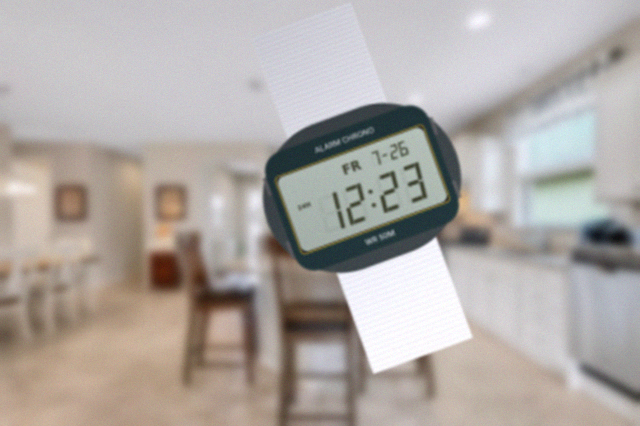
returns 12.23
